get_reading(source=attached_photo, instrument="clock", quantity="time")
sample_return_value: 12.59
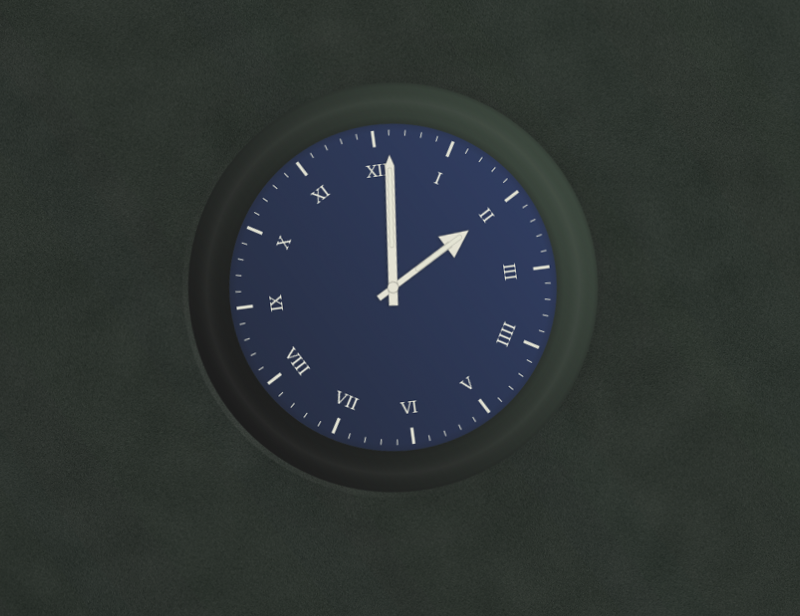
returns 2.01
